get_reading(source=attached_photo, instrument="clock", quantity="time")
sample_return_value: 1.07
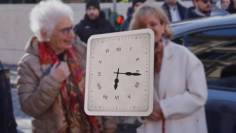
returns 6.16
